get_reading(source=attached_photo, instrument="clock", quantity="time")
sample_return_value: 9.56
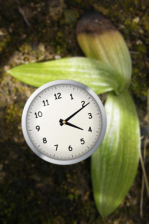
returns 4.11
